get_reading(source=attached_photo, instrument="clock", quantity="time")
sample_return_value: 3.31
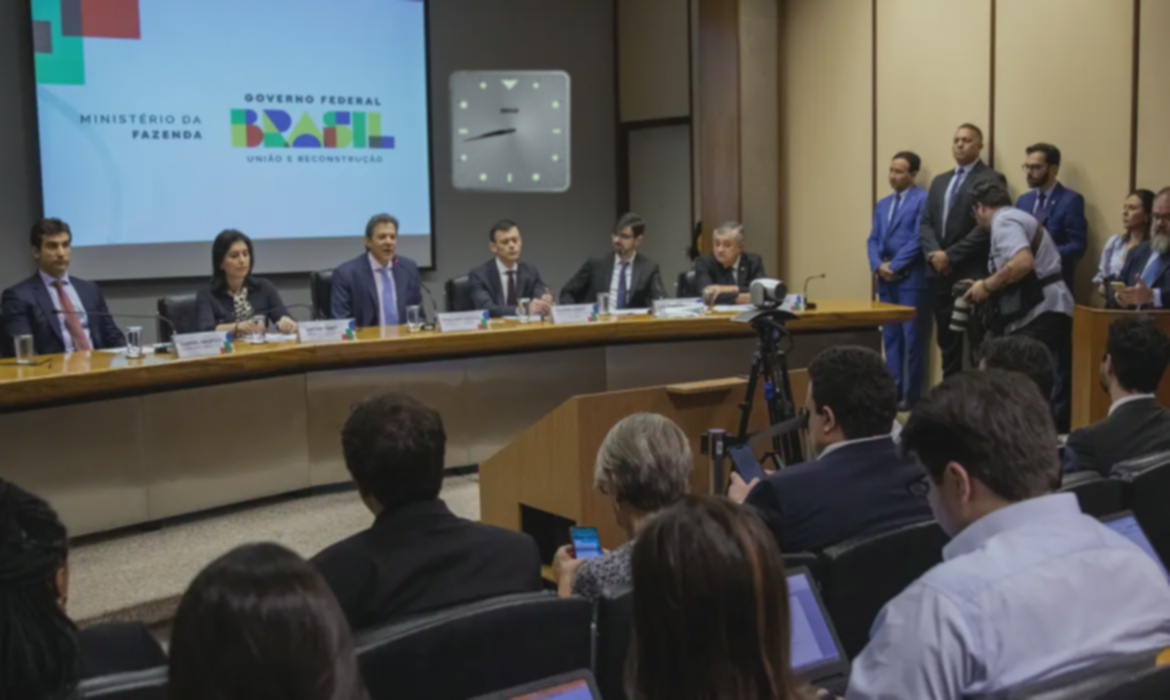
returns 8.43
